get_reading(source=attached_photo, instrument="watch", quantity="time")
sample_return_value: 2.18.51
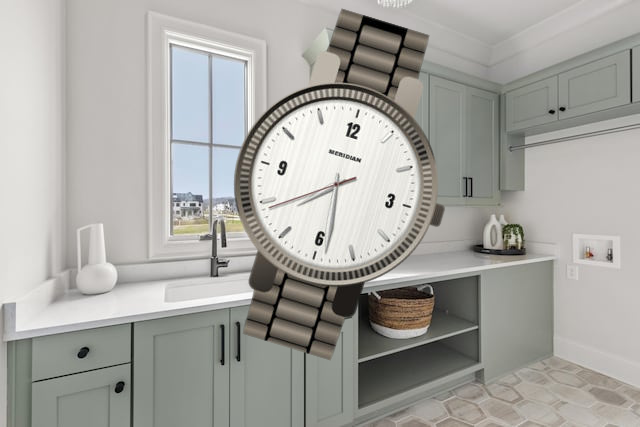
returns 7.28.39
